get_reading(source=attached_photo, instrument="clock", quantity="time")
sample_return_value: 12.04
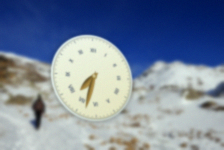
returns 7.33
